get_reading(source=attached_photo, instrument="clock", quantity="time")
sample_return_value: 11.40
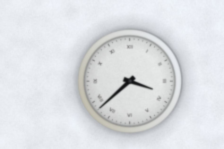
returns 3.38
